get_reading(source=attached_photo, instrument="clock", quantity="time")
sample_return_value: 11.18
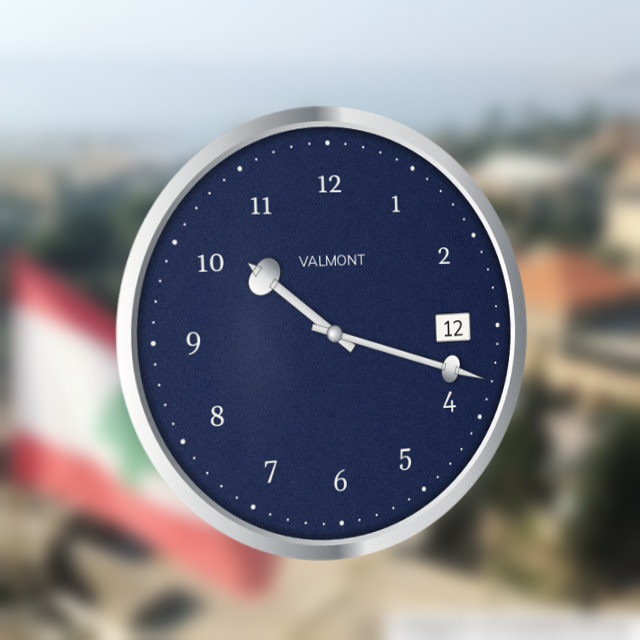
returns 10.18
